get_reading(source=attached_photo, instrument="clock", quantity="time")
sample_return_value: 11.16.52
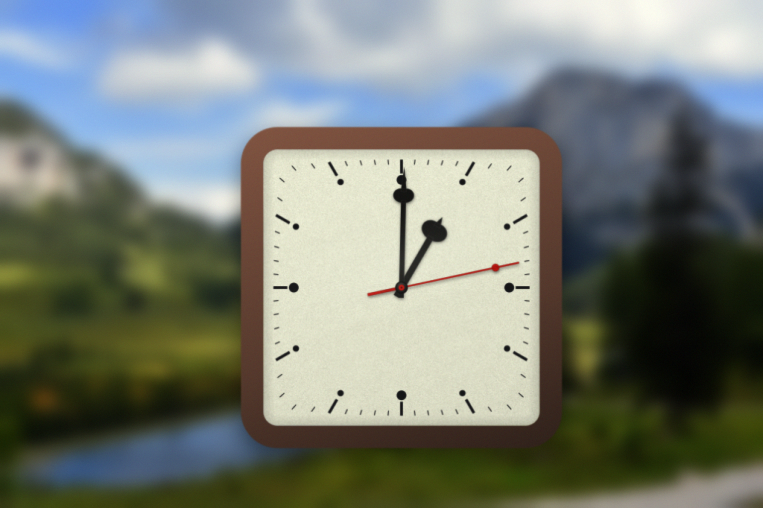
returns 1.00.13
